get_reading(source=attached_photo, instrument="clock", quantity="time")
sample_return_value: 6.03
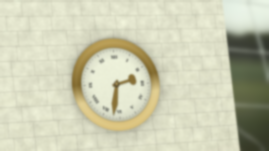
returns 2.32
